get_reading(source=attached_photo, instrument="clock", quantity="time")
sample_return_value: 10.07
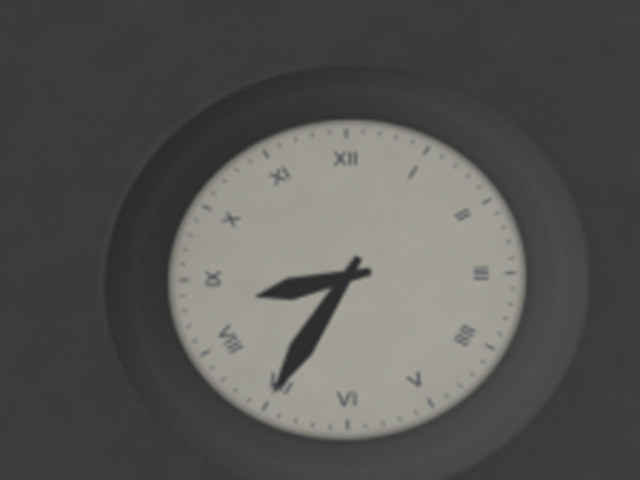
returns 8.35
